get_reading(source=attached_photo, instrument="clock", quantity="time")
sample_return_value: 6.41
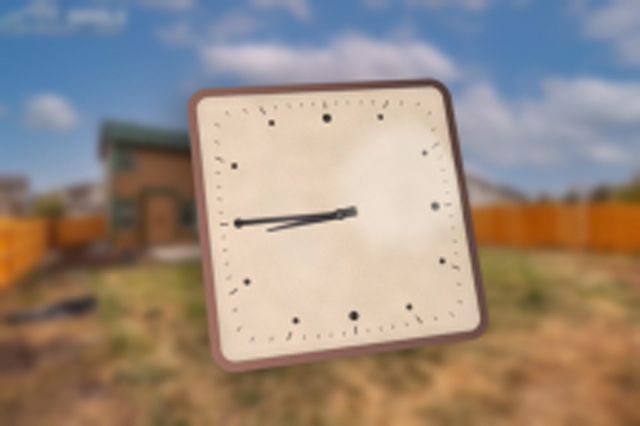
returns 8.45
